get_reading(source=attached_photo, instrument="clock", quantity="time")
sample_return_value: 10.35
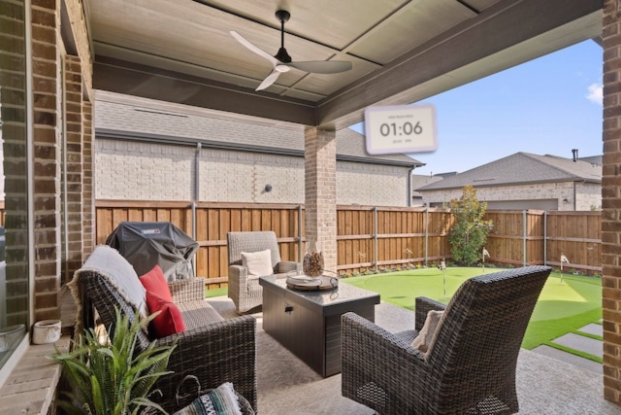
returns 1.06
